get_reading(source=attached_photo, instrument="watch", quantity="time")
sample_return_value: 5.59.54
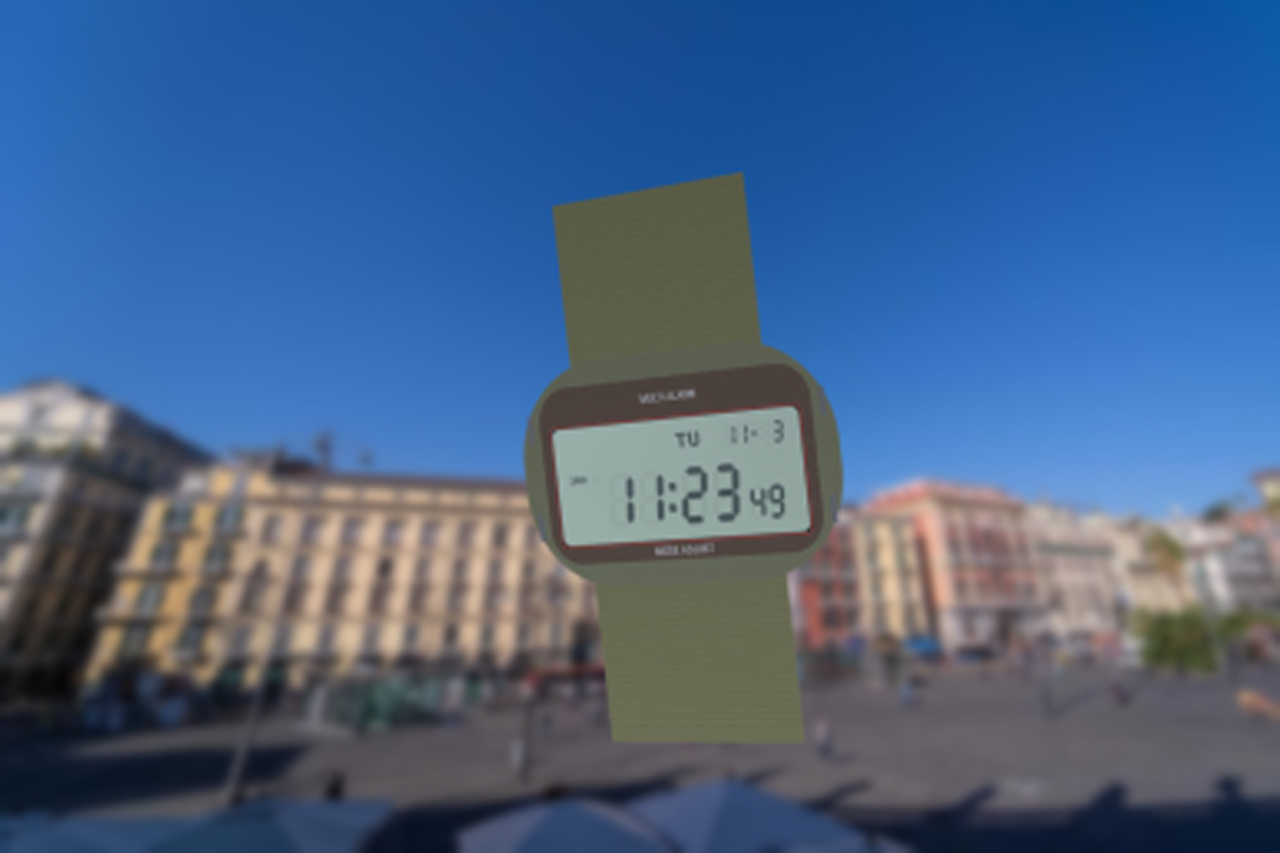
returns 11.23.49
